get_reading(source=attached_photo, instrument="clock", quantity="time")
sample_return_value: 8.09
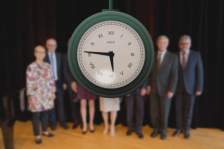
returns 5.46
